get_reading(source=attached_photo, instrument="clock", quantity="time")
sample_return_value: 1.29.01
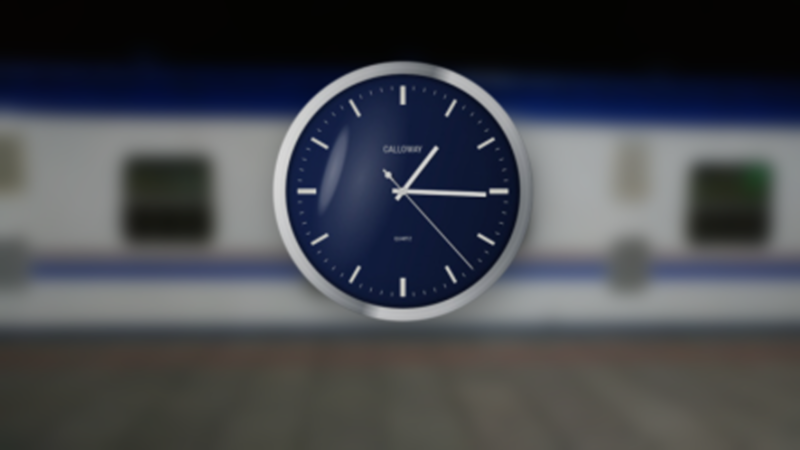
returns 1.15.23
